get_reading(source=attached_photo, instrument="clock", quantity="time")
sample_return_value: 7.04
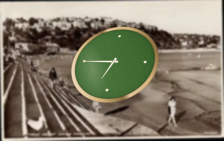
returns 6.45
